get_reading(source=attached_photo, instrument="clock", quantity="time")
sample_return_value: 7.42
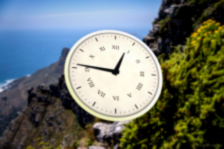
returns 12.46
